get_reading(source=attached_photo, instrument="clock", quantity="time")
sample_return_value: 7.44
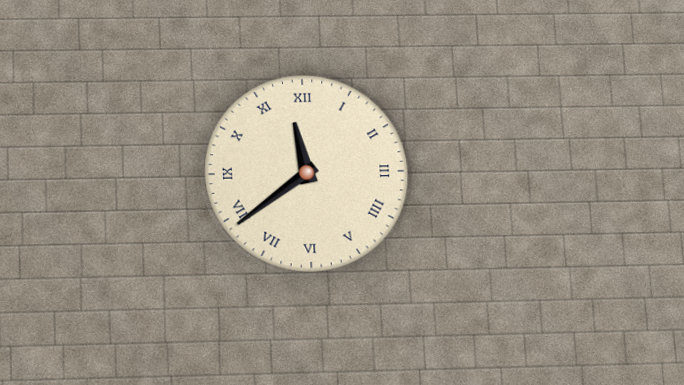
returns 11.39
